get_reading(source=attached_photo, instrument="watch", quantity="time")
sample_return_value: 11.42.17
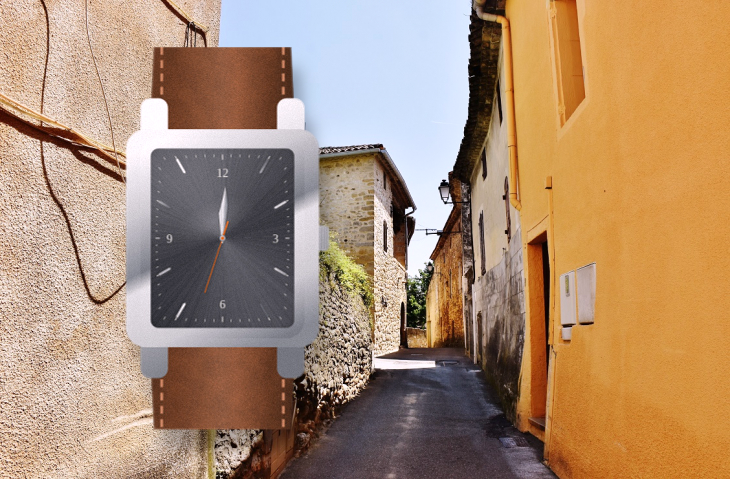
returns 12.00.33
